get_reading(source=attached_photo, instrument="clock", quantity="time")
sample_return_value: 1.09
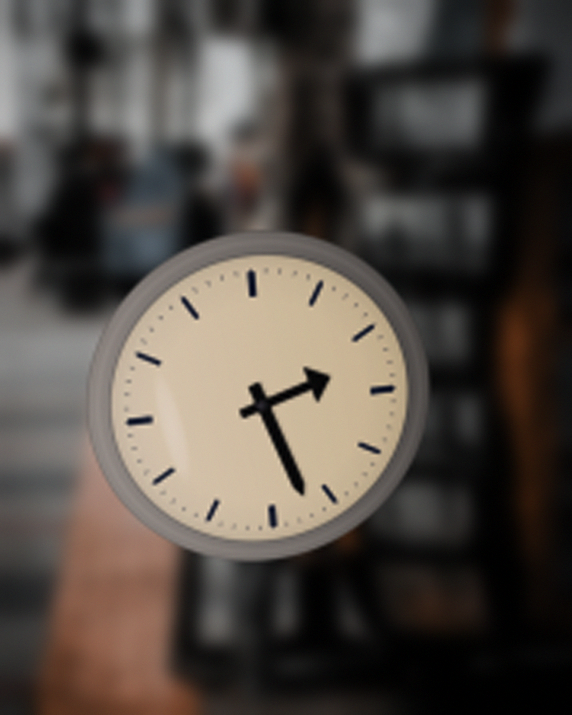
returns 2.27
